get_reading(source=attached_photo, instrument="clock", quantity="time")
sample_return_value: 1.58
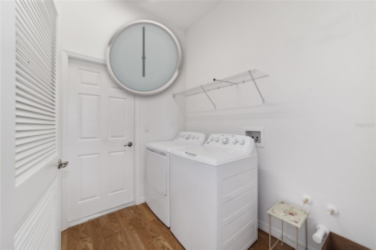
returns 6.00
